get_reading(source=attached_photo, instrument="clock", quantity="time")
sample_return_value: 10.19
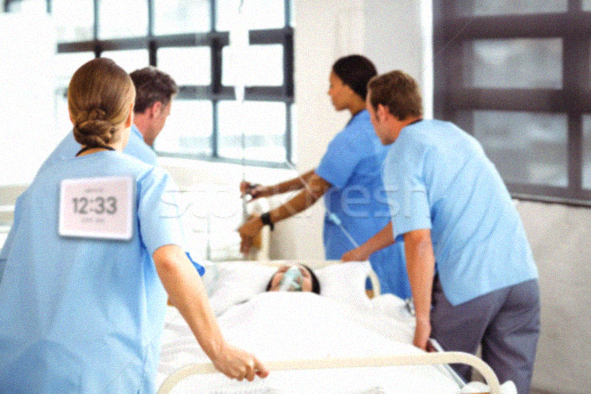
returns 12.33
